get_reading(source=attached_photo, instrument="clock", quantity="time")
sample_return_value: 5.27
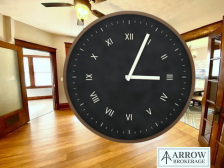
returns 3.04
